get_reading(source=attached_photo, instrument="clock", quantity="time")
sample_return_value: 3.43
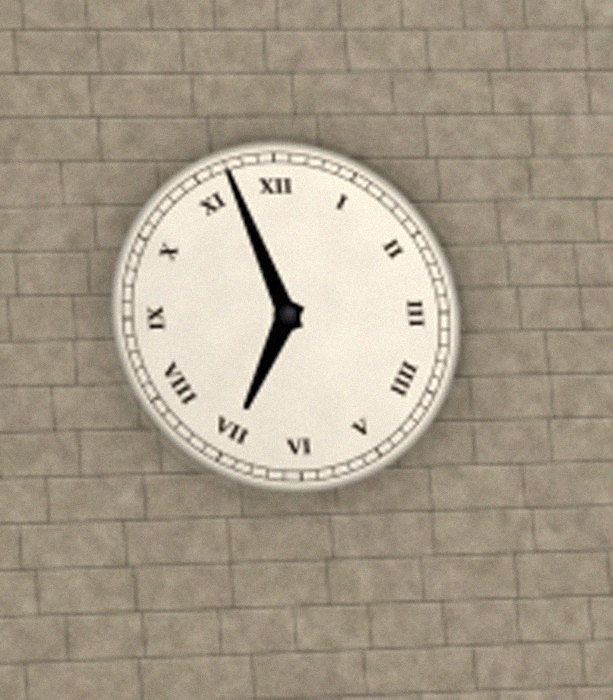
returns 6.57
